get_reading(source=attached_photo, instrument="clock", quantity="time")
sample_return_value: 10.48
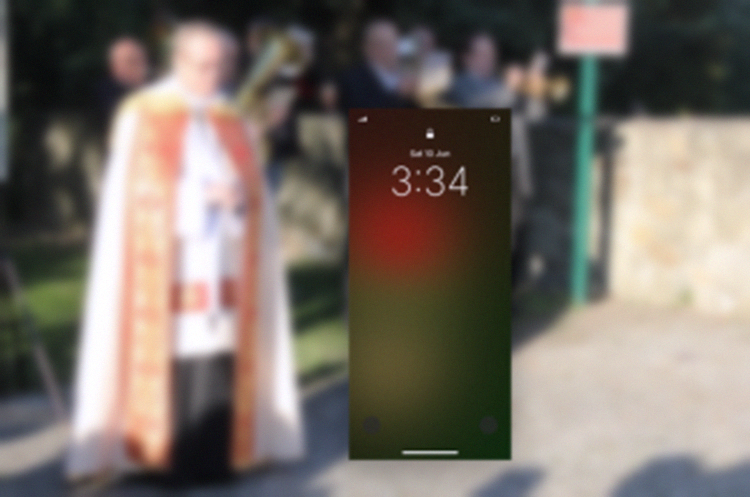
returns 3.34
